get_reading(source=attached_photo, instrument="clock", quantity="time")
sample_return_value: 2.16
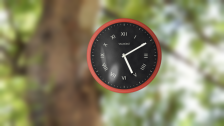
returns 5.10
